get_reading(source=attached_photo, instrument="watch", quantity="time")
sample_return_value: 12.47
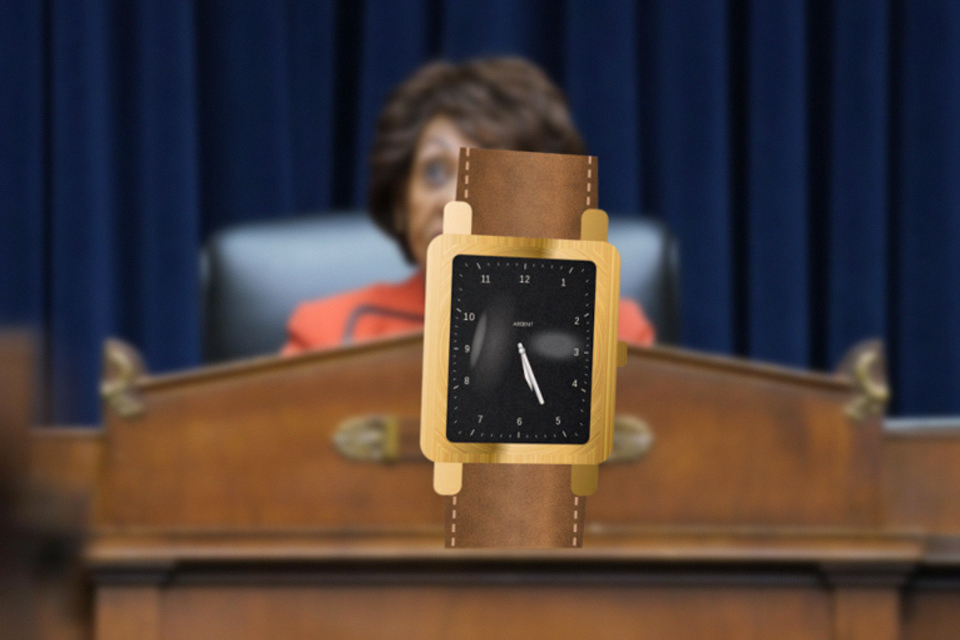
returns 5.26
